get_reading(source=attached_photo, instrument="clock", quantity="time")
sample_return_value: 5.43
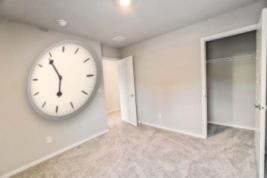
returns 5.54
